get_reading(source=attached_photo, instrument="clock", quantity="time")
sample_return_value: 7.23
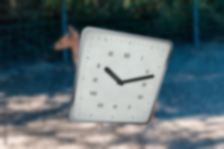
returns 10.12
